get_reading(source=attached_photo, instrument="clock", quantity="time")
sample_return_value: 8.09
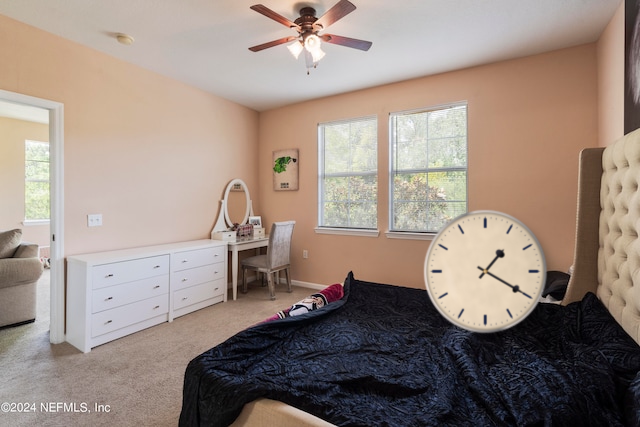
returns 1.20
